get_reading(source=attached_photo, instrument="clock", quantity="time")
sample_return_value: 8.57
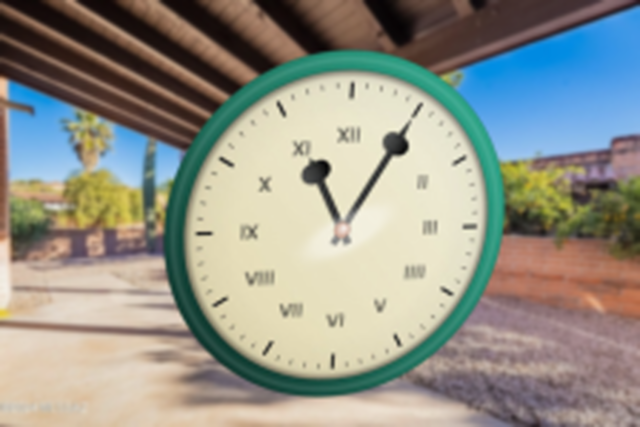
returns 11.05
